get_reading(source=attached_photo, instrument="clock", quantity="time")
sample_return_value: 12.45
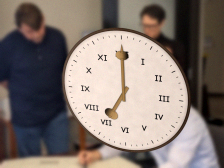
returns 7.00
